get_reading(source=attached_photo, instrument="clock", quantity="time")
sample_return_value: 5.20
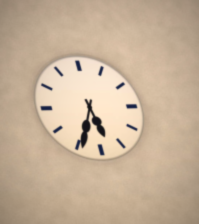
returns 5.34
